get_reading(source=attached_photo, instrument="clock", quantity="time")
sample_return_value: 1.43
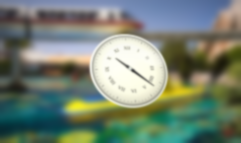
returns 10.22
